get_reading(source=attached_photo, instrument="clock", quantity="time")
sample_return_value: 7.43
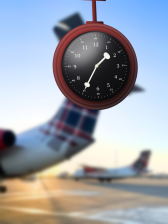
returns 1.35
